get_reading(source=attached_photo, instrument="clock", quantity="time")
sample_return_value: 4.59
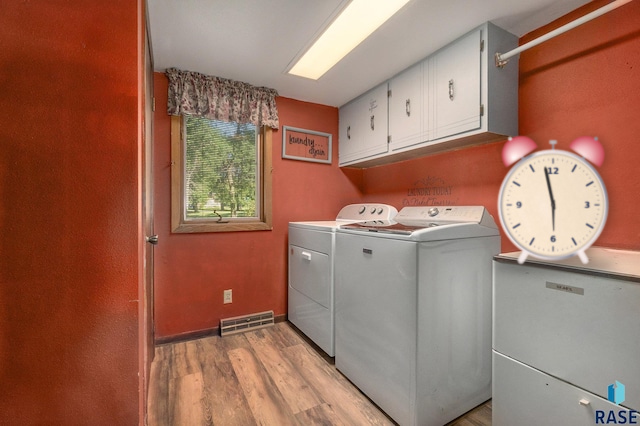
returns 5.58
